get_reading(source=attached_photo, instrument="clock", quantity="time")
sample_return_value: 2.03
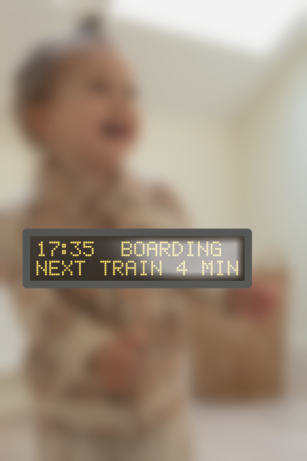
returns 17.35
